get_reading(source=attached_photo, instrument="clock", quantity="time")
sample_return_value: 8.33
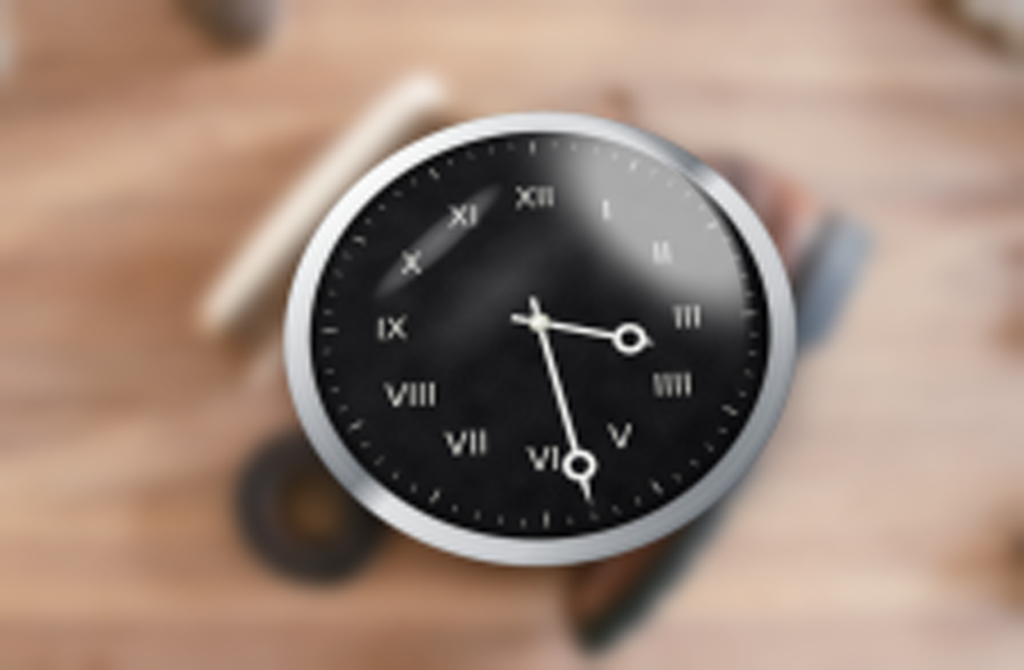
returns 3.28
